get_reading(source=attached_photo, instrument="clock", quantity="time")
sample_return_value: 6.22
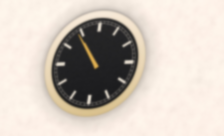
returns 10.54
